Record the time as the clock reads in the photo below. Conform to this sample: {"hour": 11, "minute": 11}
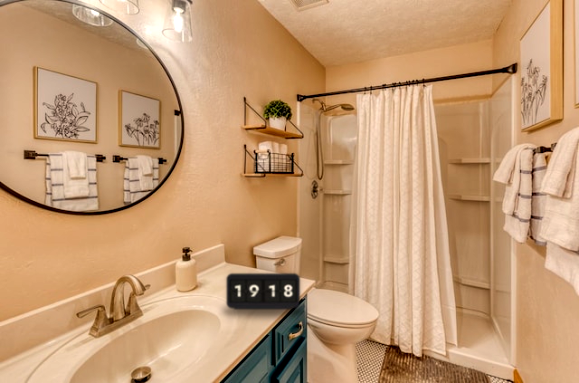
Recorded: {"hour": 19, "minute": 18}
